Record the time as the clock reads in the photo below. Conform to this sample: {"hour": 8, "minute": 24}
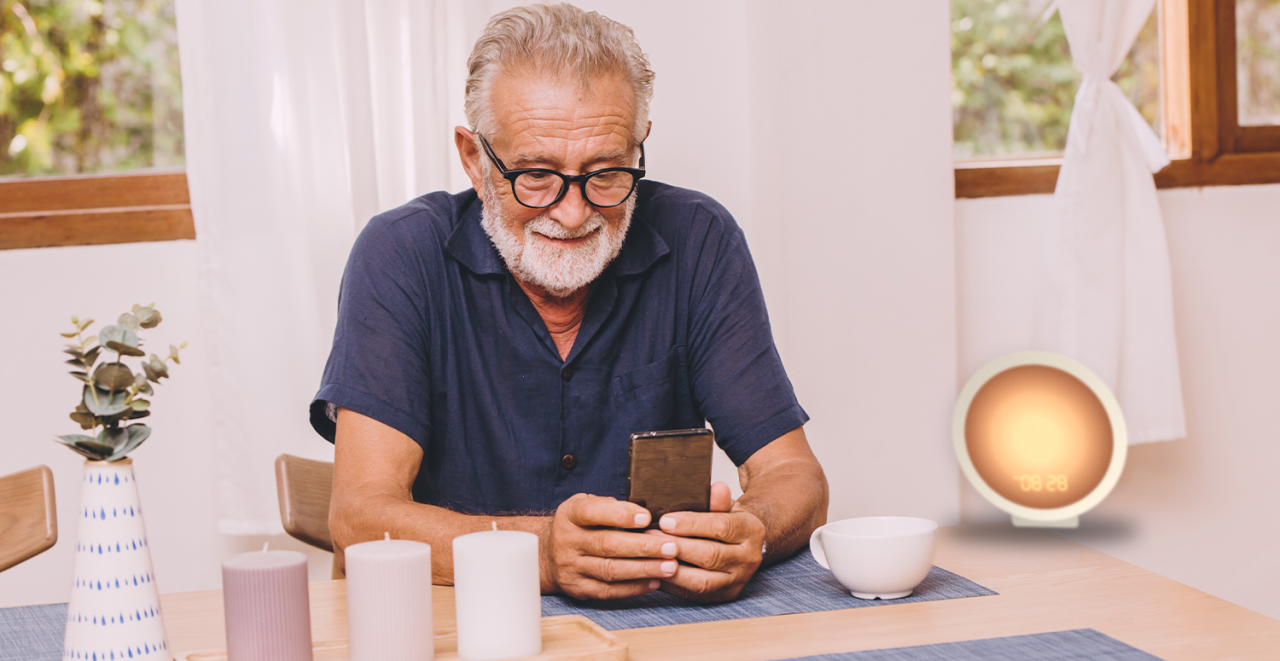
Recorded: {"hour": 8, "minute": 28}
